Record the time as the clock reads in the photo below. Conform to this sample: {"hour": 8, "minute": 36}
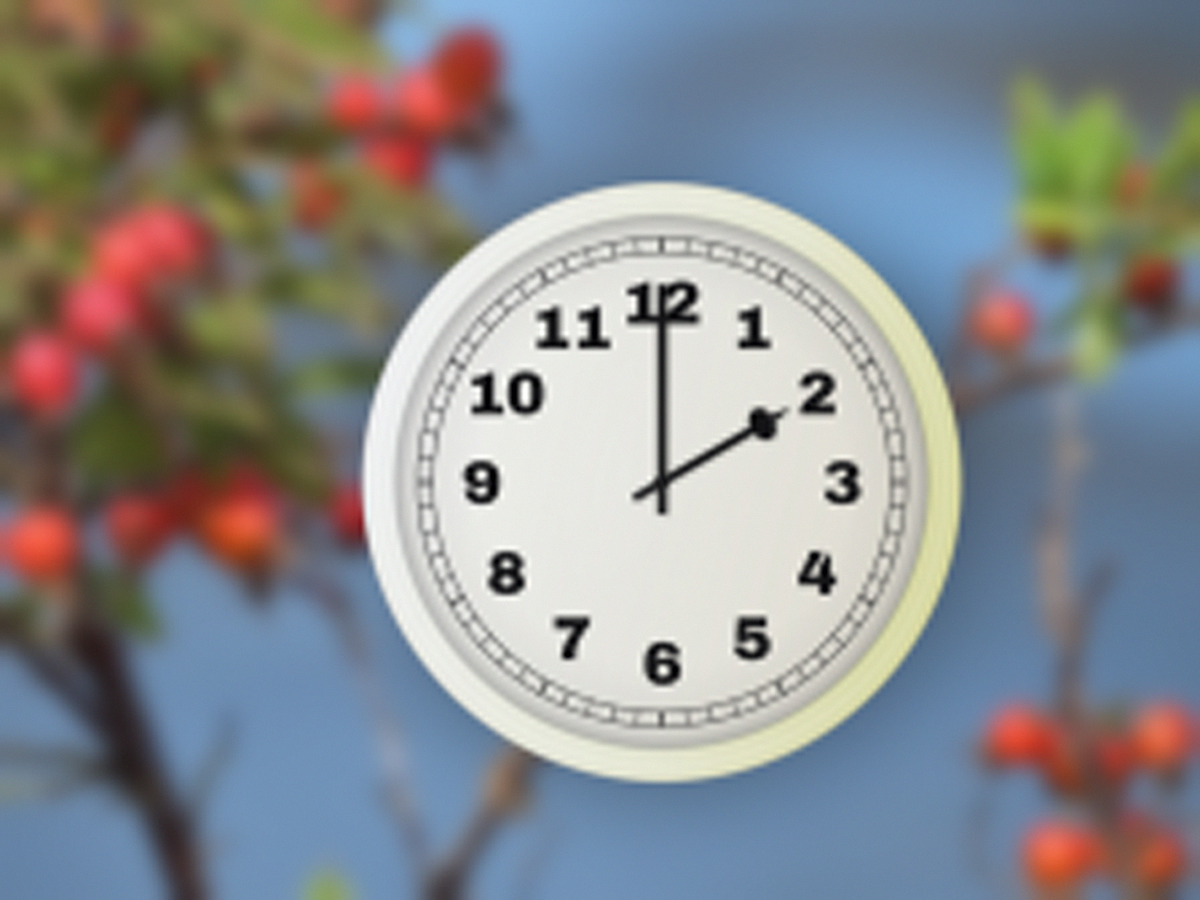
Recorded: {"hour": 2, "minute": 0}
